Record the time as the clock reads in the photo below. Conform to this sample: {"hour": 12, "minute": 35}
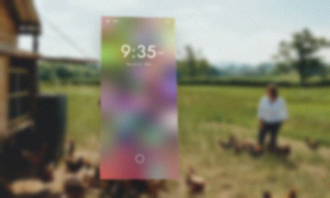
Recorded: {"hour": 9, "minute": 35}
